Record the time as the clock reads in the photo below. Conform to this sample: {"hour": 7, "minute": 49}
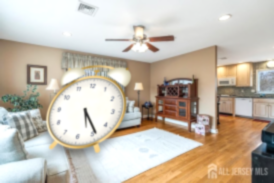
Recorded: {"hour": 5, "minute": 24}
